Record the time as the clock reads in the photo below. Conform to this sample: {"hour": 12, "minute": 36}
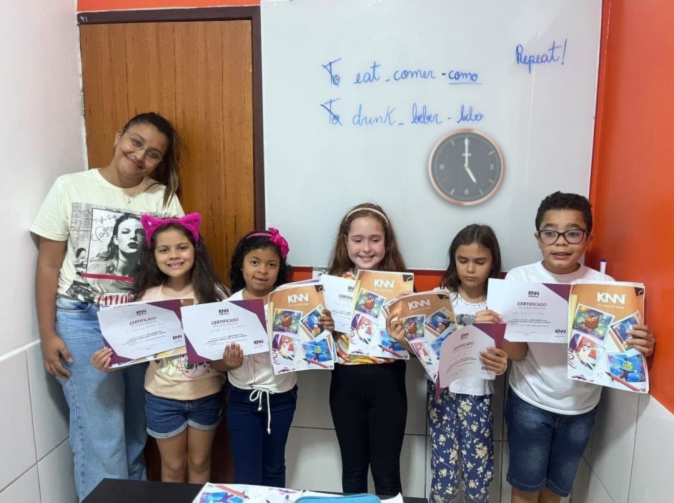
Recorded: {"hour": 5, "minute": 0}
